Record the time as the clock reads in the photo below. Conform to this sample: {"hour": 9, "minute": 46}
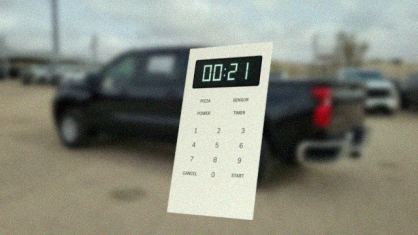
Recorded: {"hour": 0, "minute": 21}
